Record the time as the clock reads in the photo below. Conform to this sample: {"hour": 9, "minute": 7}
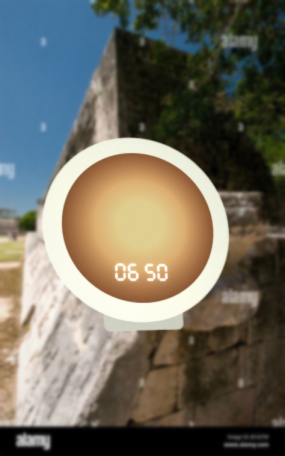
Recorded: {"hour": 6, "minute": 50}
